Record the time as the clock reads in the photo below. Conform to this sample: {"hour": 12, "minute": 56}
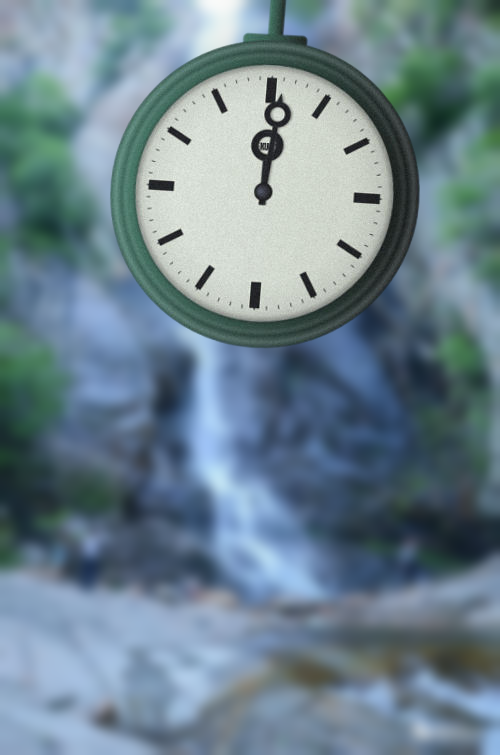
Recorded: {"hour": 12, "minute": 1}
